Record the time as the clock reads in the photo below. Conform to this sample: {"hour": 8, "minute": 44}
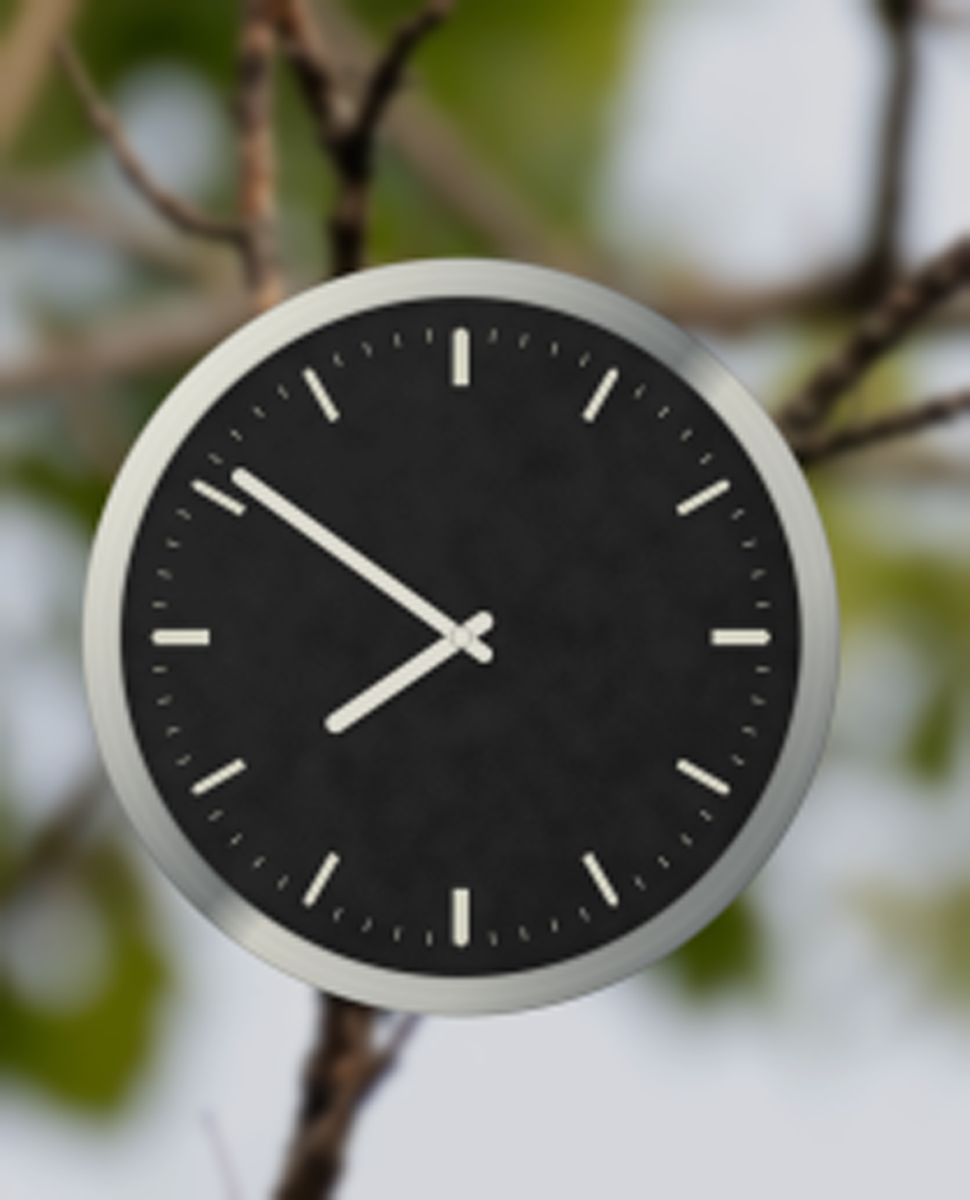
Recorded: {"hour": 7, "minute": 51}
